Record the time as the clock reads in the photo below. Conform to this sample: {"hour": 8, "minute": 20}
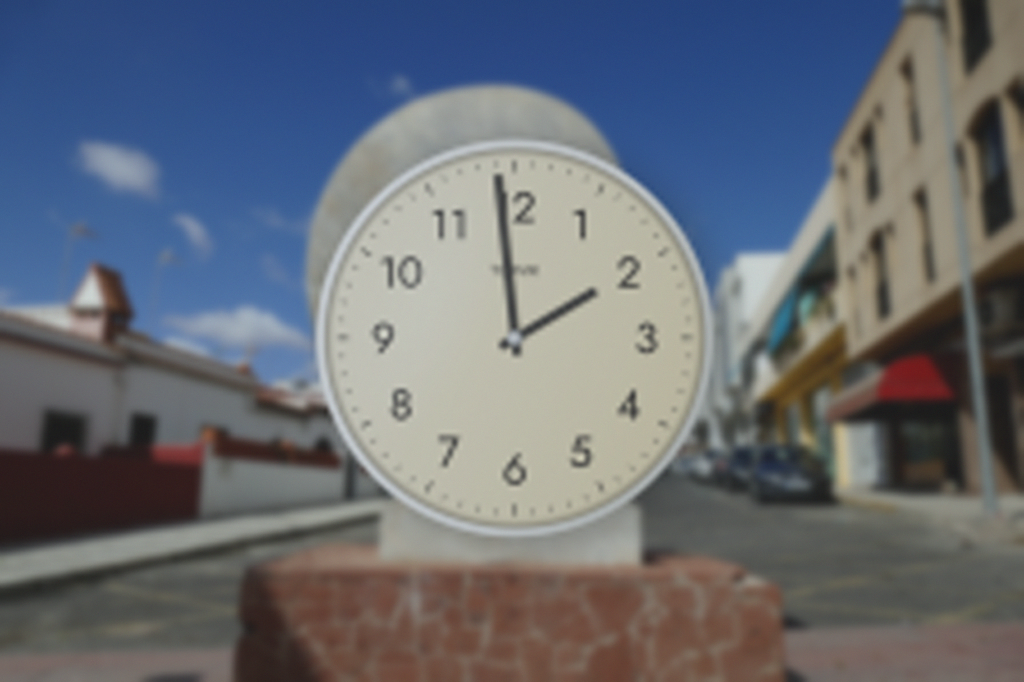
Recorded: {"hour": 1, "minute": 59}
